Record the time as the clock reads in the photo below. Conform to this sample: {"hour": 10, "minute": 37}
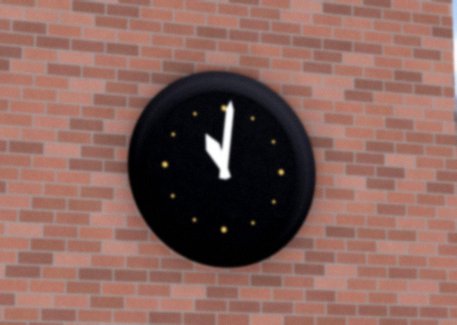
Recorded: {"hour": 11, "minute": 1}
